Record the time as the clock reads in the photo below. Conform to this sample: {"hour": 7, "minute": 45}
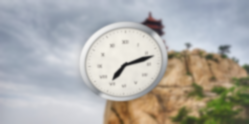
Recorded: {"hour": 7, "minute": 12}
